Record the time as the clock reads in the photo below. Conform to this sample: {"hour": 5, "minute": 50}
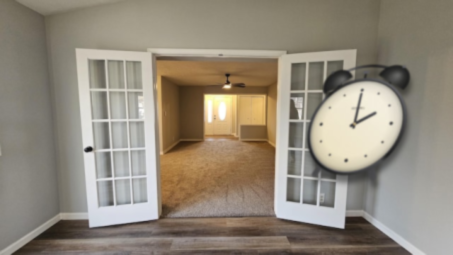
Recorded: {"hour": 2, "minute": 0}
